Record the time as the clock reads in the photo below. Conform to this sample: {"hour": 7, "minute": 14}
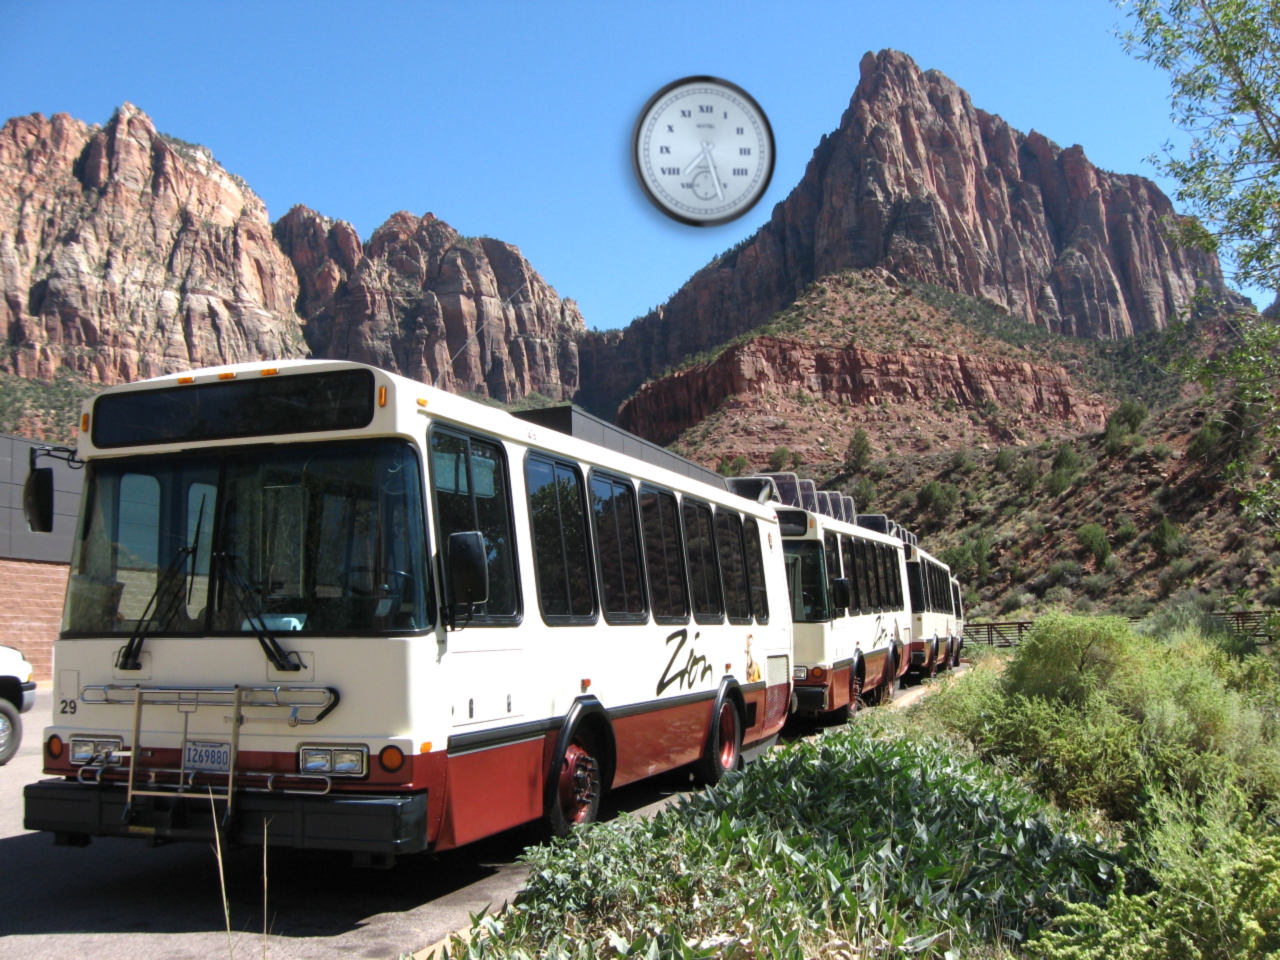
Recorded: {"hour": 7, "minute": 27}
